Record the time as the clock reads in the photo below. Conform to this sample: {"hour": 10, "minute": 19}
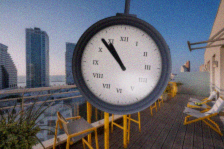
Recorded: {"hour": 10, "minute": 53}
